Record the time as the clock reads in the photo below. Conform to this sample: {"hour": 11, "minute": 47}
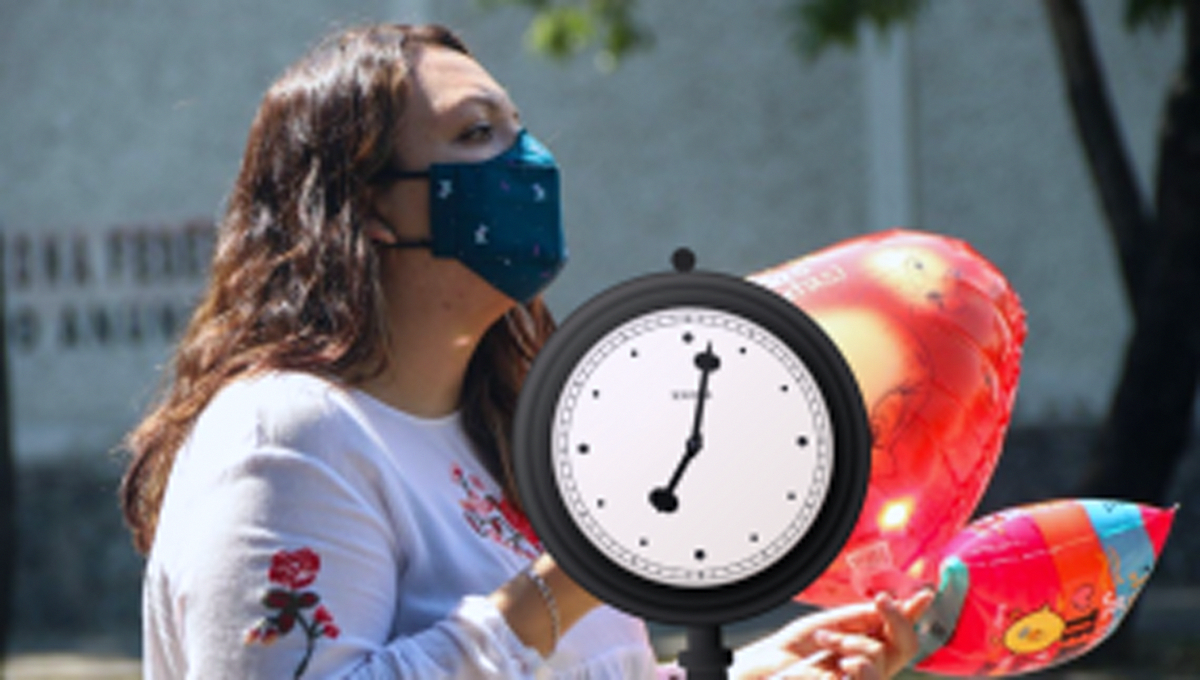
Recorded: {"hour": 7, "minute": 2}
